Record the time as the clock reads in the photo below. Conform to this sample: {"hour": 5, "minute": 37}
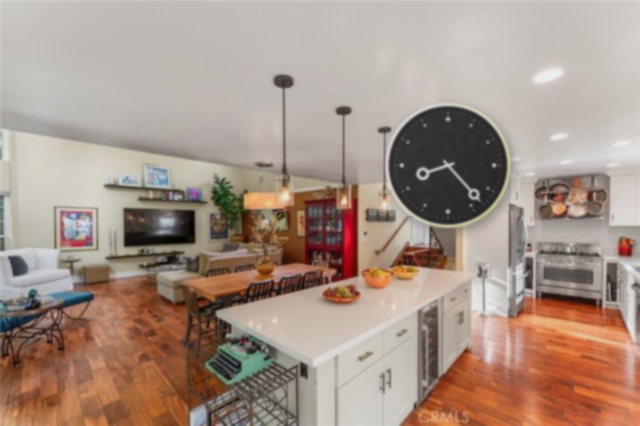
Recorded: {"hour": 8, "minute": 23}
